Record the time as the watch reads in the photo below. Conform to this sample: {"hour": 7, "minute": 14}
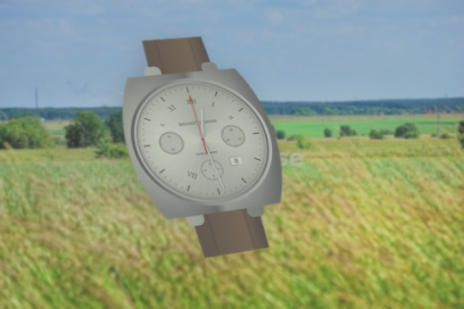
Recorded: {"hour": 12, "minute": 29}
